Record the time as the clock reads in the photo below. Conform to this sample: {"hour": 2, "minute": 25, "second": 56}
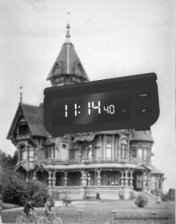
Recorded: {"hour": 11, "minute": 14, "second": 40}
